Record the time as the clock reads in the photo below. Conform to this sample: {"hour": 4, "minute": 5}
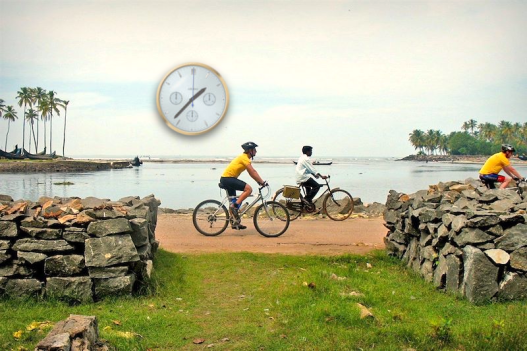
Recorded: {"hour": 1, "minute": 37}
